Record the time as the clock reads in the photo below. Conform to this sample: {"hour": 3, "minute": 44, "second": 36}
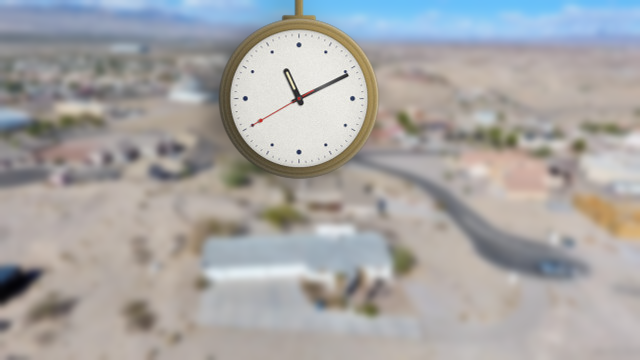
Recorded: {"hour": 11, "minute": 10, "second": 40}
